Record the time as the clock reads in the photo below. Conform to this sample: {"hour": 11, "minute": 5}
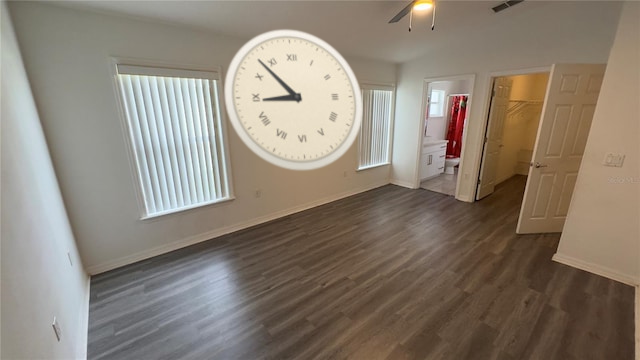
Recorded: {"hour": 8, "minute": 53}
